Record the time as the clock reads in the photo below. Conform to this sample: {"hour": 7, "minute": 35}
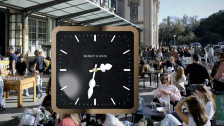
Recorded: {"hour": 2, "minute": 32}
